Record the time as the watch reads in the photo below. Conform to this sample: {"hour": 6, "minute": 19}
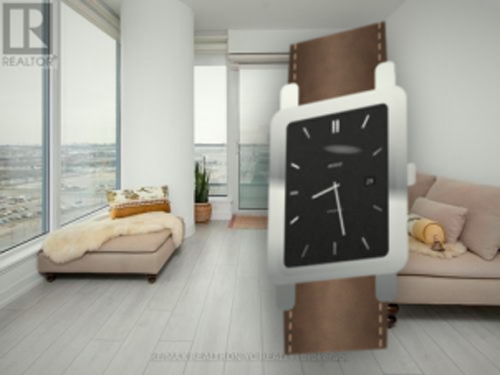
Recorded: {"hour": 8, "minute": 28}
